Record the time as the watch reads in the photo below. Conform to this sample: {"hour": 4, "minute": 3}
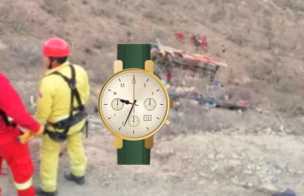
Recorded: {"hour": 9, "minute": 34}
